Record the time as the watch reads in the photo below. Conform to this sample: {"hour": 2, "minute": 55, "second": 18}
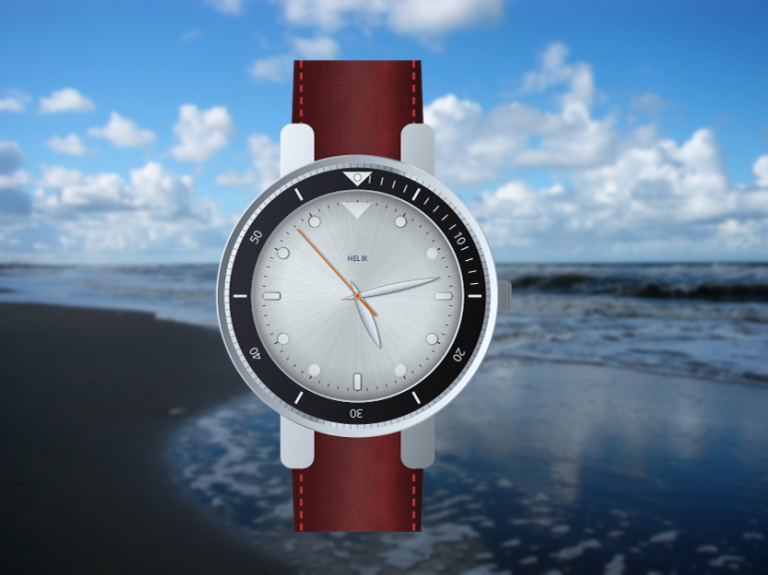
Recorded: {"hour": 5, "minute": 12, "second": 53}
